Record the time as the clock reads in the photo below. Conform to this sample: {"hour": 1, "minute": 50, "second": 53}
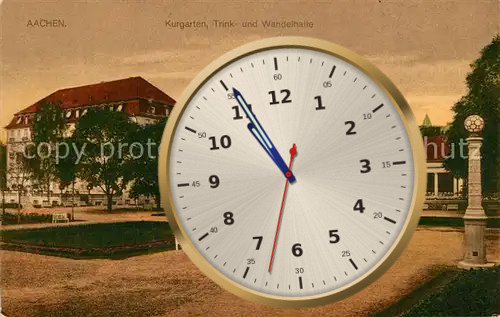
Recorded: {"hour": 10, "minute": 55, "second": 33}
